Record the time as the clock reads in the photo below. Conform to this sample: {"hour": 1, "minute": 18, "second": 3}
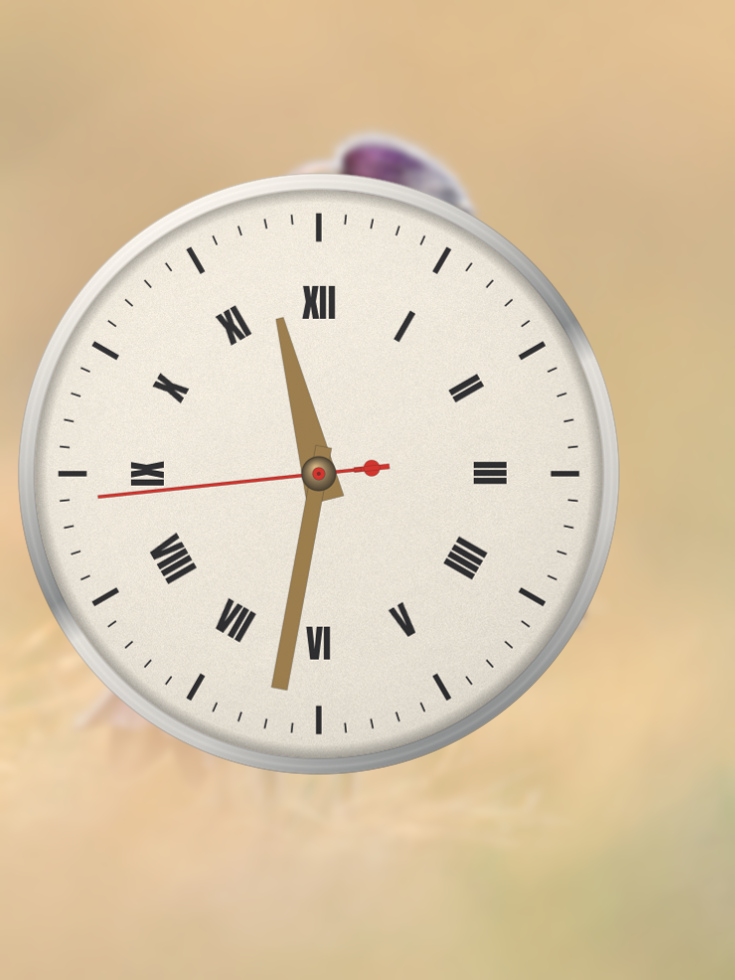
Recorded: {"hour": 11, "minute": 31, "second": 44}
